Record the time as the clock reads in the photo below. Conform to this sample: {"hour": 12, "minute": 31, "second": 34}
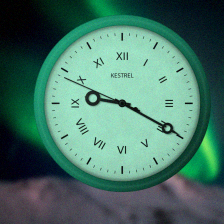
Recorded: {"hour": 9, "minute": 19, "second": 49}
